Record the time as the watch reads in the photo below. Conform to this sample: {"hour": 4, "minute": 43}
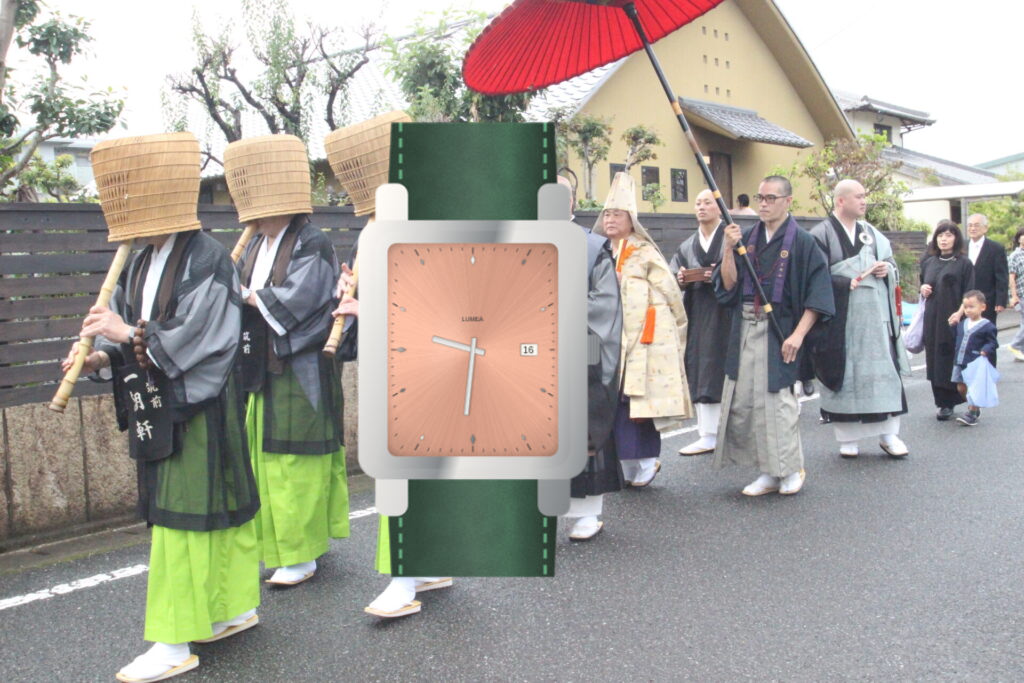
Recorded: {"hour": 9, "minute": 31}
